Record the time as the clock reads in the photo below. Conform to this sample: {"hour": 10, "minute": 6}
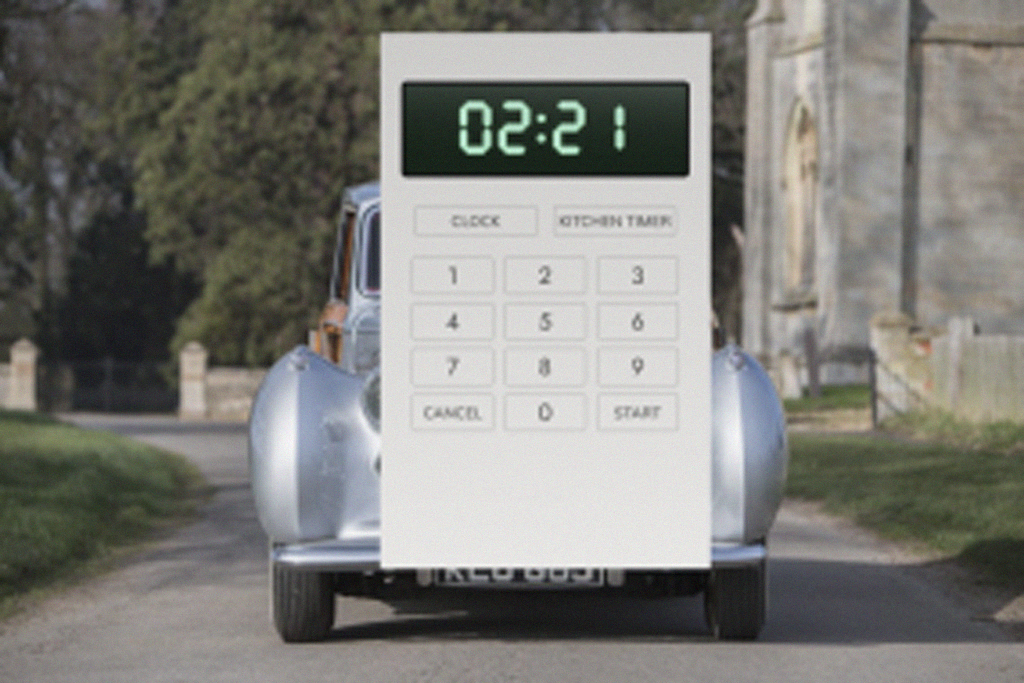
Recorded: {"hour": 2, "minute": 21}
